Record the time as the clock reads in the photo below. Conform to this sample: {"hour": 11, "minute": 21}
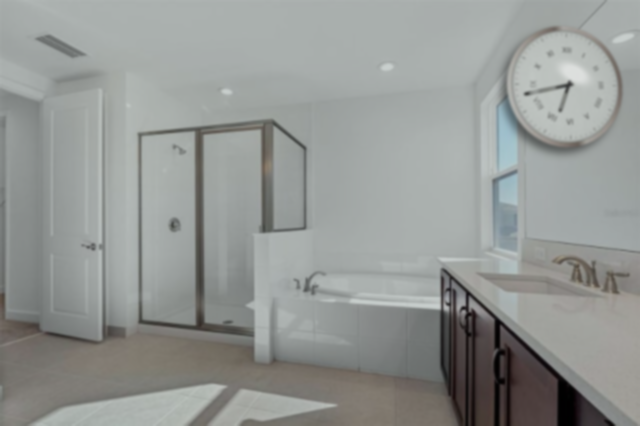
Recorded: {"hour": 6, "minute": 43}
